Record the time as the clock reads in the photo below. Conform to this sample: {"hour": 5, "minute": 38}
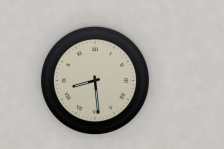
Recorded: {"hour": 8, "minute": 29}
